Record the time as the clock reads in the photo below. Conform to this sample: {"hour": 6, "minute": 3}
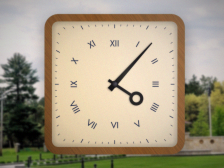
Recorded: {"hour": 4, "minute": 7}
